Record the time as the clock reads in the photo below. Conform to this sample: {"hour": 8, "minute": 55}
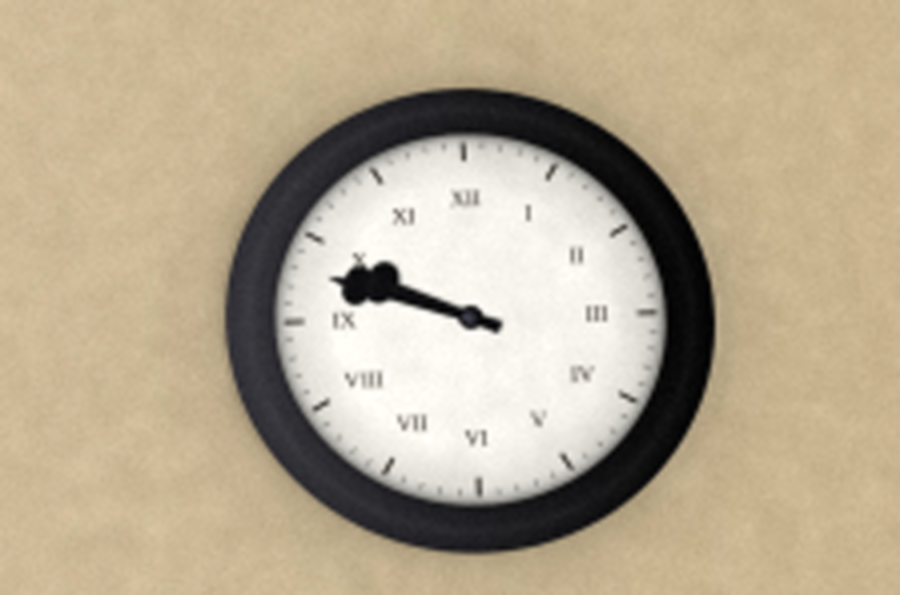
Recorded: {"hour": 9, "minute": 48}
